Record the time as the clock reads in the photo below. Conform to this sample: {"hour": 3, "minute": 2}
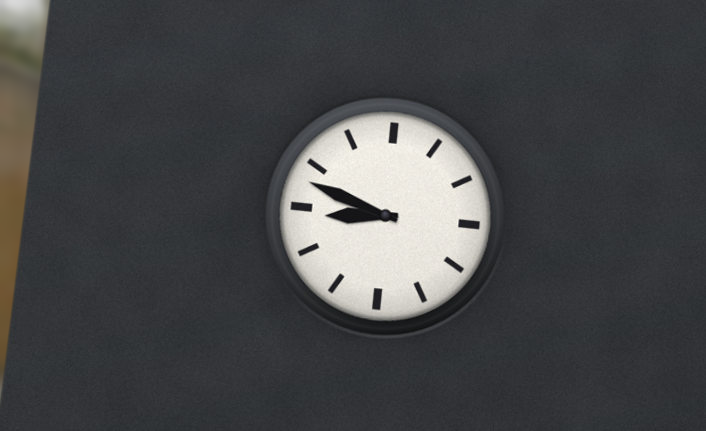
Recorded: {"hour": 8, "minute": 48}
